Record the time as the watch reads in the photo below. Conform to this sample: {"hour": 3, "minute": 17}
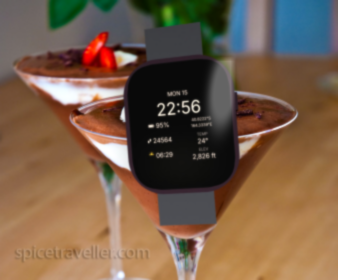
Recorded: {"hour": 22, "minute": 56}
